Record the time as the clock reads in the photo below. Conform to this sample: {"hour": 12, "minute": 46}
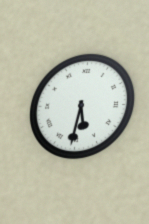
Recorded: {"hour": 5, "minute": 31}
